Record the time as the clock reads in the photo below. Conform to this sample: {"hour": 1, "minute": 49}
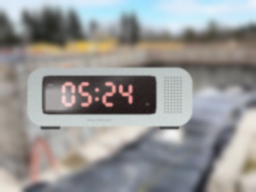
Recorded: {"hour": 5, "minute": 24}
